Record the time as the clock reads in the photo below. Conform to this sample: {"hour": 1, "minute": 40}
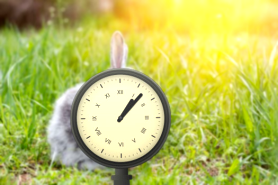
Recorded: {"hour": 1, "minute": 7}
